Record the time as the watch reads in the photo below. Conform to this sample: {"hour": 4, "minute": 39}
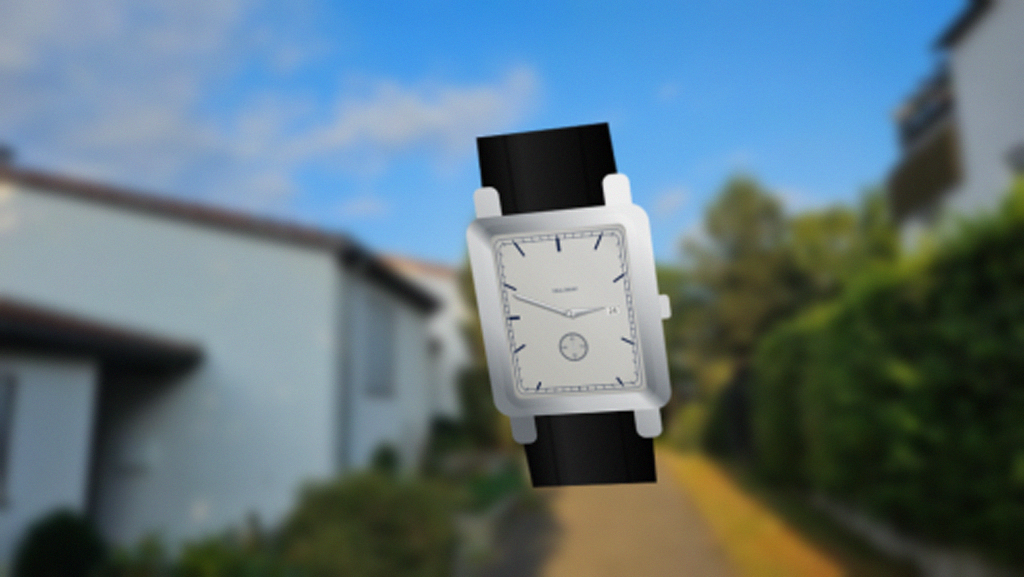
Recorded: {"hour": 2, "minute": 49}
